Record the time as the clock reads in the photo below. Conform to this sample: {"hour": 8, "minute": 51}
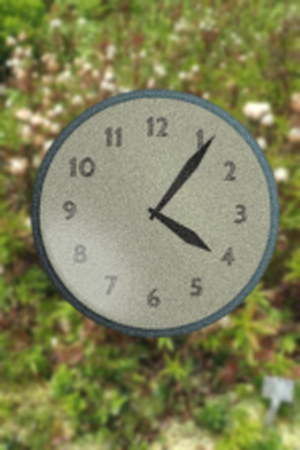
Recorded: {"hour": 4, "minute": 6}
